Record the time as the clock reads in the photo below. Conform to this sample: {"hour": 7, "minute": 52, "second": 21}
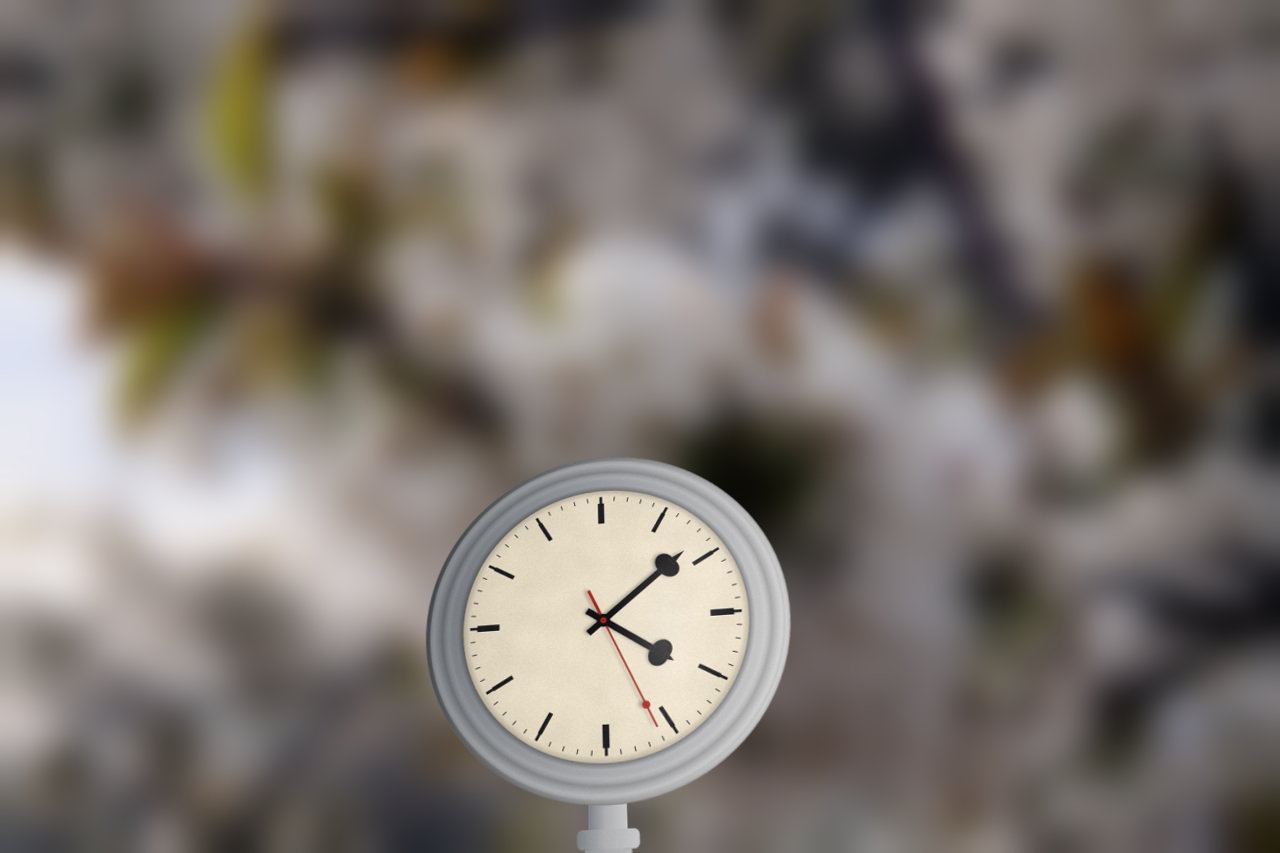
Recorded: {"hour": 4, "minute": 8, "second": 26}
